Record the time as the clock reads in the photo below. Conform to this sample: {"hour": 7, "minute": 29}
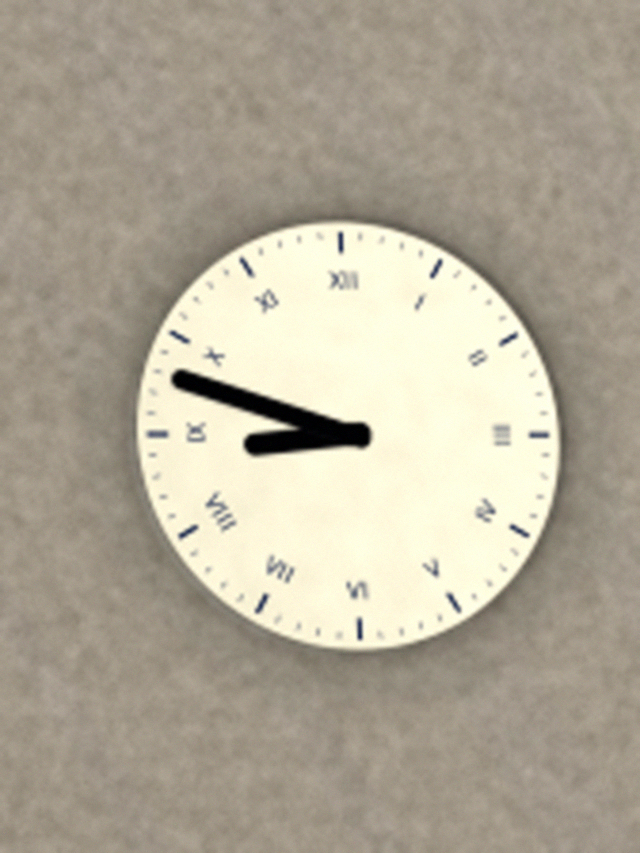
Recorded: {"hour": 8, "minute": 48}
